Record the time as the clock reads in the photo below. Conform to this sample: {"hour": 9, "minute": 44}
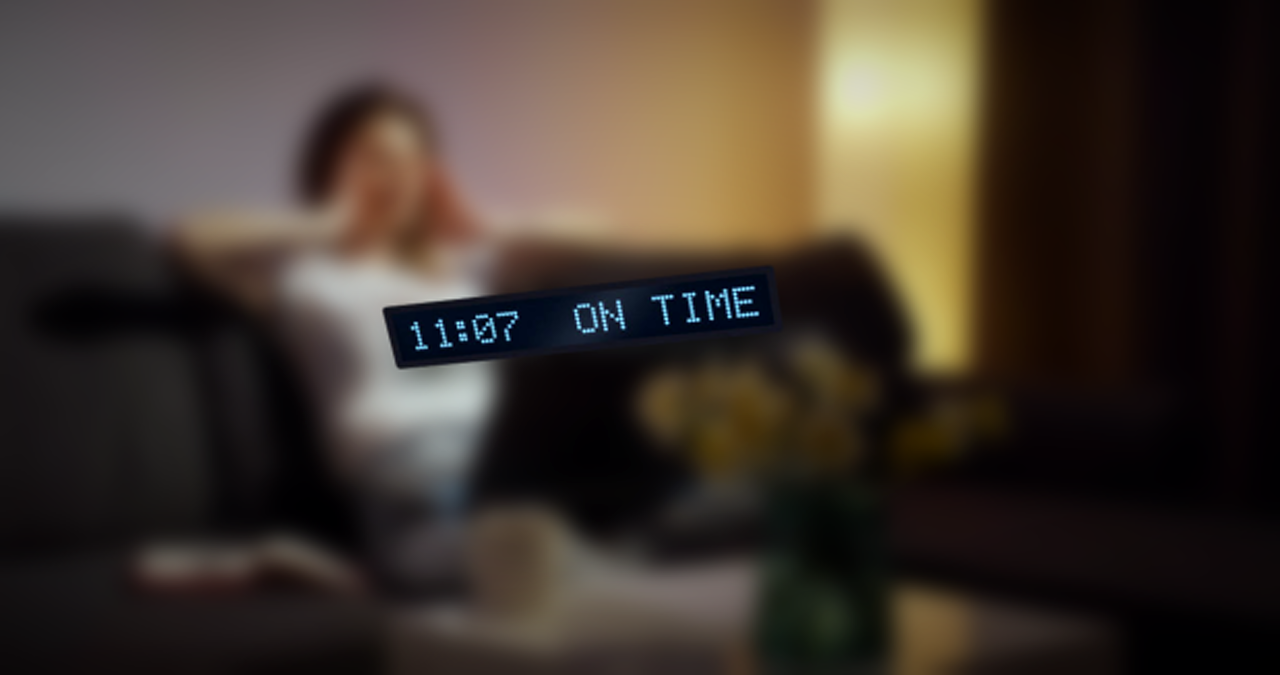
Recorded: {"hour": 11, "minute": 7}
